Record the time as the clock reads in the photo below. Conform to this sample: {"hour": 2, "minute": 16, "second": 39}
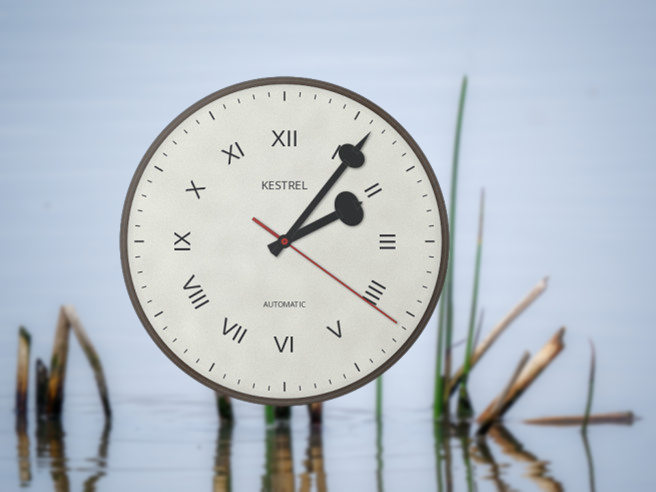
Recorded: {"hour": 2, "minute": 6, "second": 21}
